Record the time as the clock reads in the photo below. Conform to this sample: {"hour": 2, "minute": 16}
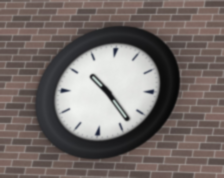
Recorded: {"hour": 10, "minute": 23}
